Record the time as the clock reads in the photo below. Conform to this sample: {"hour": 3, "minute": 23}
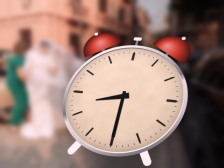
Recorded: {"hour": 8, "minute": 30}
